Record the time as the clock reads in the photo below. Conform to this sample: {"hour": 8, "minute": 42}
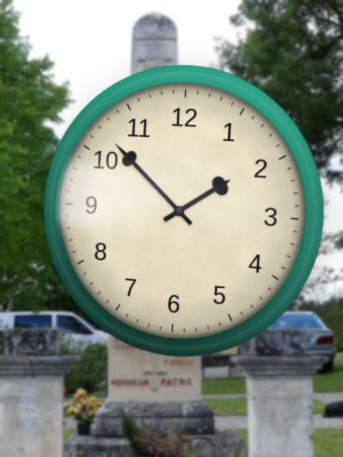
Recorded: {"hour": 1, "minute": 52}
